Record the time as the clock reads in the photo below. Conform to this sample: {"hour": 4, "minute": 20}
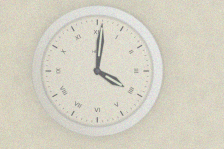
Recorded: {"hour": 4, "minute": 1}
